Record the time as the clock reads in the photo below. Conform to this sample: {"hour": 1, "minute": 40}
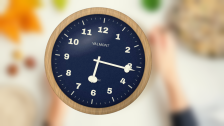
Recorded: {"hour": 6, "minute": 16}
